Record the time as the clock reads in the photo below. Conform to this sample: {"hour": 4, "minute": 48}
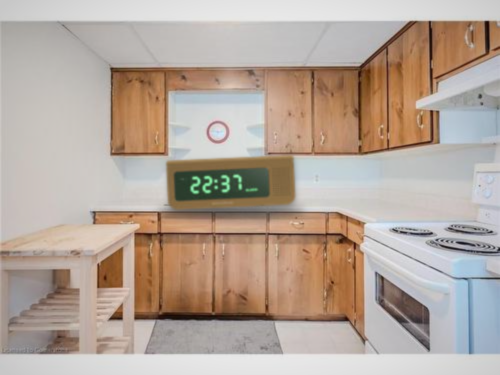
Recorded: {"hour": 22, "minute": 37}
